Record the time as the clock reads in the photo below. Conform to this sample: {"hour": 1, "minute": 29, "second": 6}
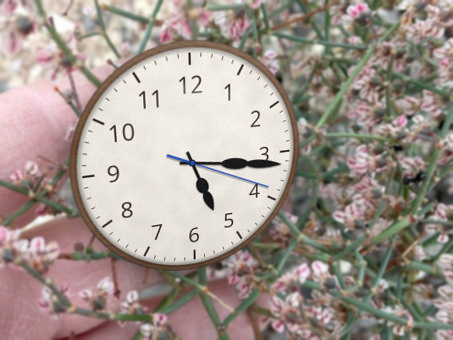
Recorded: {"hour": 5, "minute": 16, "second": 19}
